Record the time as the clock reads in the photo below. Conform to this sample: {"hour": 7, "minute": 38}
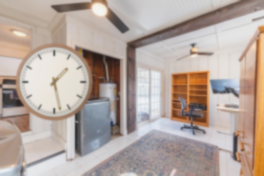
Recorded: {"hour": 1, "minute": 28}
